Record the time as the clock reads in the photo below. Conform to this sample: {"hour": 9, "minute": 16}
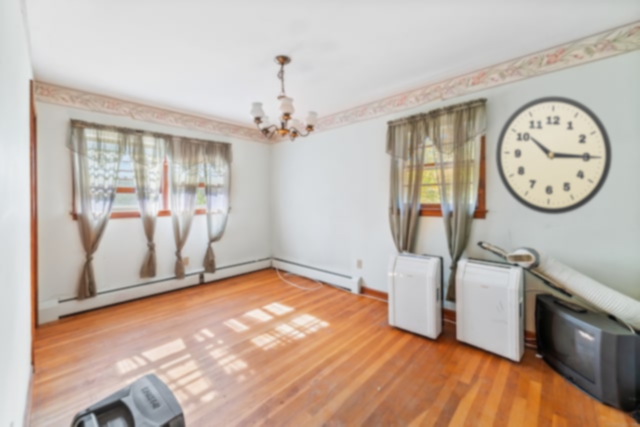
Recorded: {"hour": 10, "minute": 15}
